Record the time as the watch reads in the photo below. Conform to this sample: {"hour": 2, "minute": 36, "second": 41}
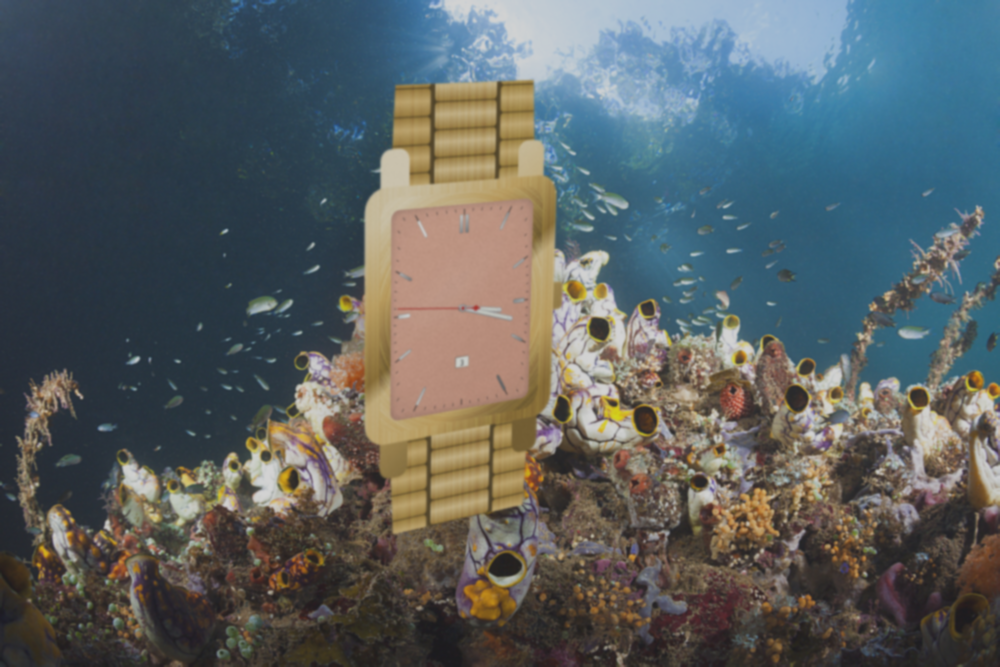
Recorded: {"hour": 3, "minute": 17, "second": 46}
